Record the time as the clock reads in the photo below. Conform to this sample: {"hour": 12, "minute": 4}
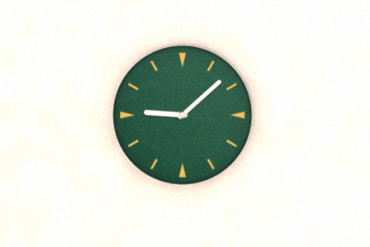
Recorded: {"hour": 9, "minute": 8}
